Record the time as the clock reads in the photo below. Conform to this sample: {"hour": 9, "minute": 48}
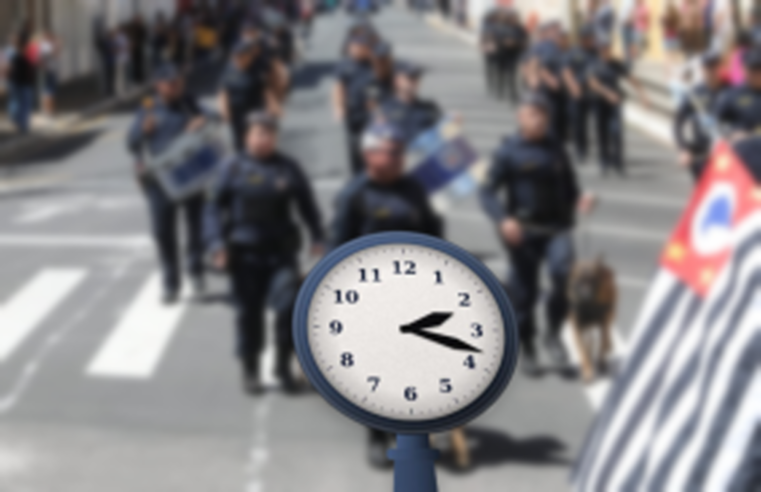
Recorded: {"hour": 2, "minute": 18}
